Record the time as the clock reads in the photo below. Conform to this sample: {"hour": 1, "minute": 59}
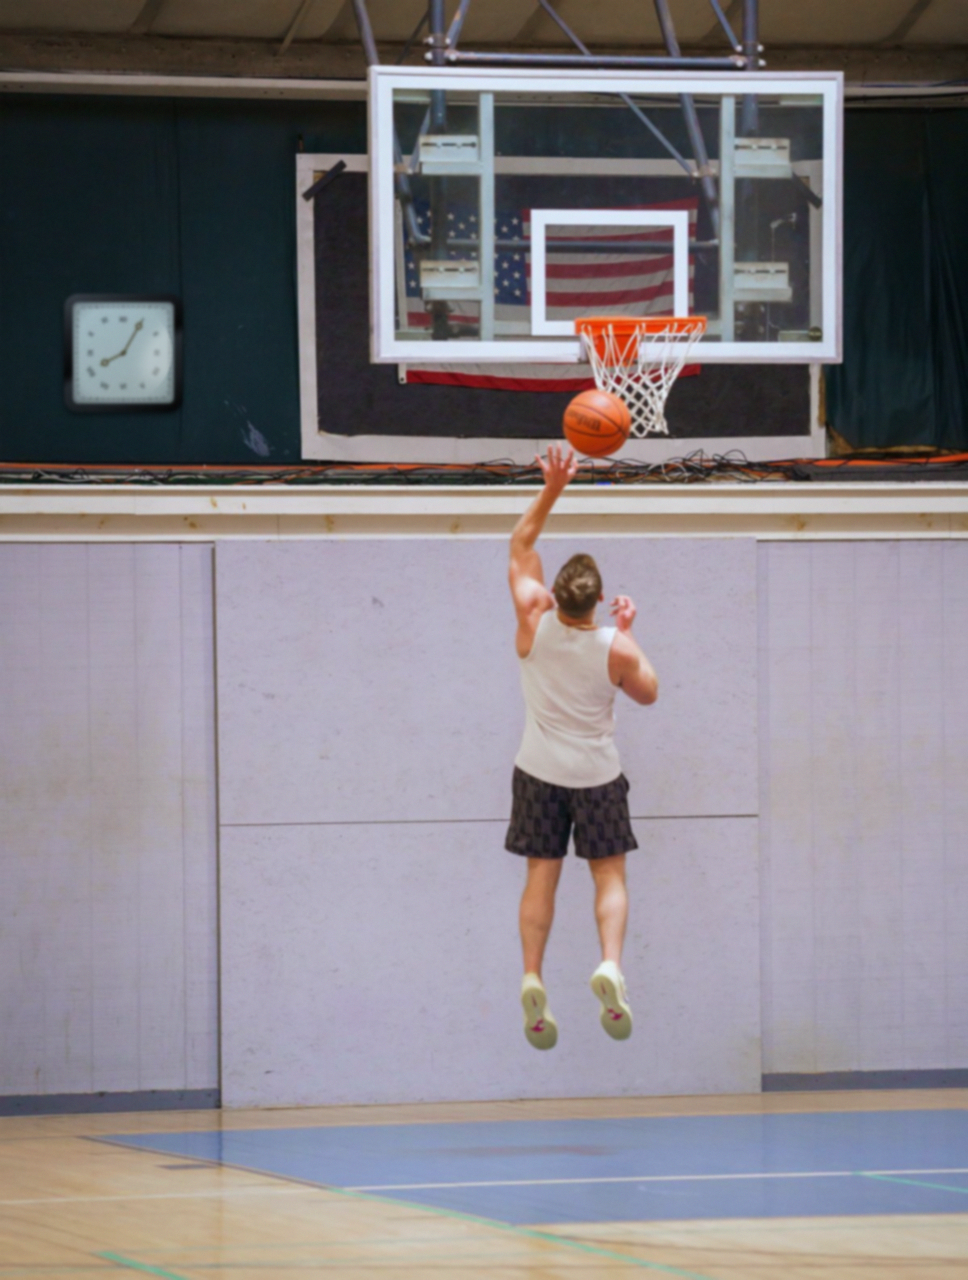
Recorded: {"hour": 8, "minute": 5}
